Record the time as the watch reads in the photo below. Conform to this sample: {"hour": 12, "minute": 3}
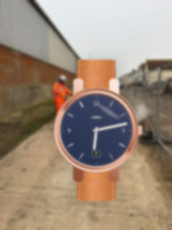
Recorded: {"hour": 6, "minute": 13}
